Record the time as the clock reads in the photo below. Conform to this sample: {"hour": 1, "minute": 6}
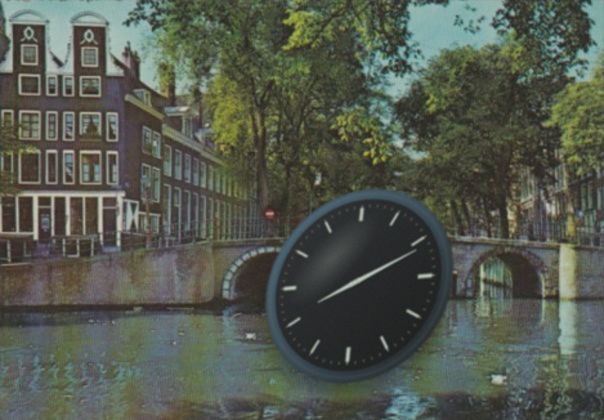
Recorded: {"hour": 8, "minute": 11}
